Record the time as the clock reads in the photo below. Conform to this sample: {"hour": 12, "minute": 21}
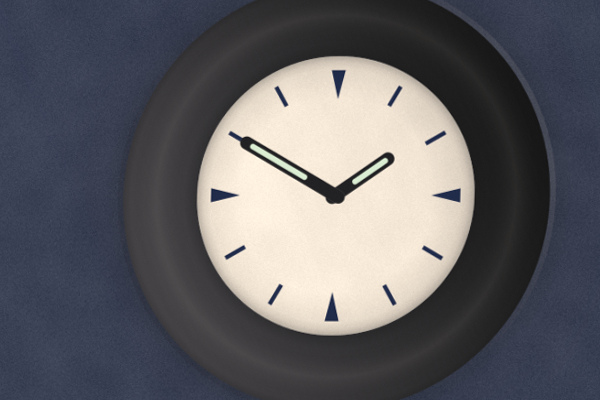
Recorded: {"hour": 1, "minute": 50}
